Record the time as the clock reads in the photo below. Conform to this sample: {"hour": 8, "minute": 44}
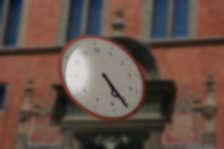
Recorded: {"hour": 5, "minute": 26}
